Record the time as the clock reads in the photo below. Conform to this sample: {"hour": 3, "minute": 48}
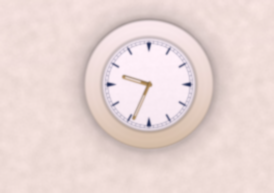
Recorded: {"hour": 9, "minute": 34}
